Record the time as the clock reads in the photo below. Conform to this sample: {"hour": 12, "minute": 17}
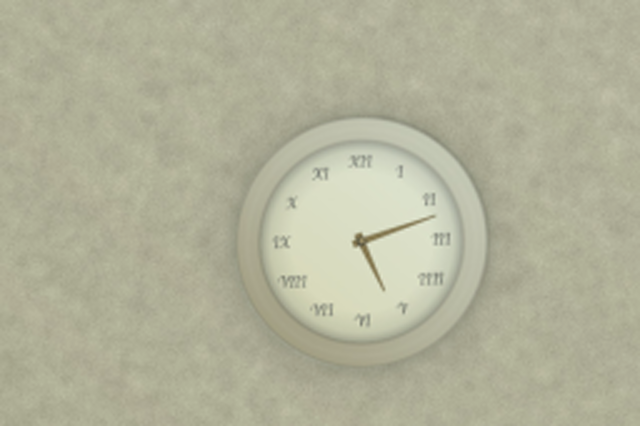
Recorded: {"hour": 5, "minute": 12}
